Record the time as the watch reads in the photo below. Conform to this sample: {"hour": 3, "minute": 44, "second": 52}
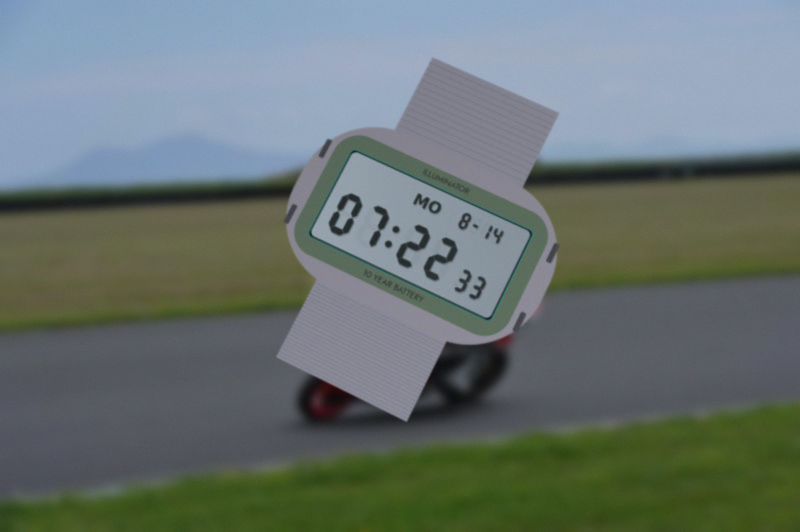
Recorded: {"hour": 7, "minute": 22, "second": 33}
